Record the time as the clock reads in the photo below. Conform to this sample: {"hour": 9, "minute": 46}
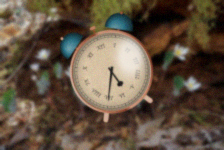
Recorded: {"hour": 5, "minute": 35}
